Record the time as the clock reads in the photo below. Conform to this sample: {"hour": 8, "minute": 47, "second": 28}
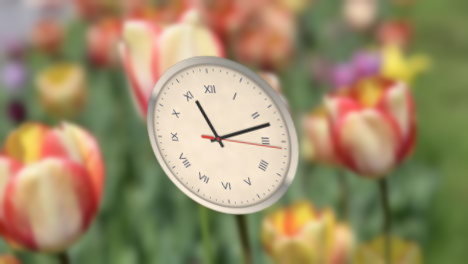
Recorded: {"hour": 11, "minute": 12, "second": 16}
